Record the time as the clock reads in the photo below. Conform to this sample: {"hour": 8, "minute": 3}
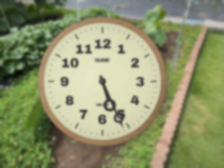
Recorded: {"hour": 5, "minute": 26}
